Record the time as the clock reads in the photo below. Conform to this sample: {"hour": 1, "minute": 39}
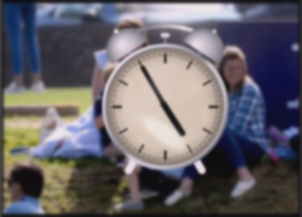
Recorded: {"hour": 4, "minute": 55}
